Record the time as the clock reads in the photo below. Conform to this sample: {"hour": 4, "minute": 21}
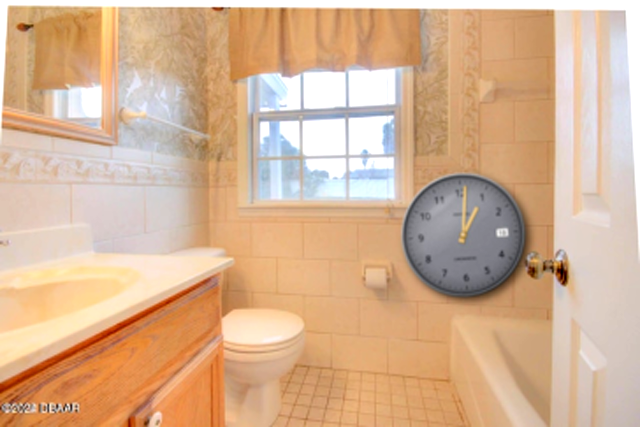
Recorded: {"hour": 1, "minute": 1}
